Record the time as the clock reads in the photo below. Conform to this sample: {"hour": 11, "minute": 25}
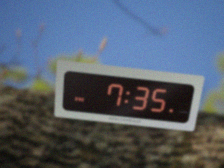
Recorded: {"hour": 7, "minute": 35}
